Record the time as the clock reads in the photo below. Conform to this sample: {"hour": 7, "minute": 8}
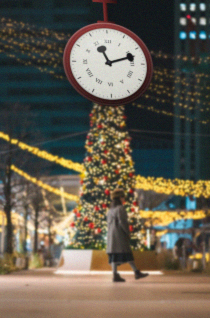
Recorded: {"hour": 11, "minute": 12}
